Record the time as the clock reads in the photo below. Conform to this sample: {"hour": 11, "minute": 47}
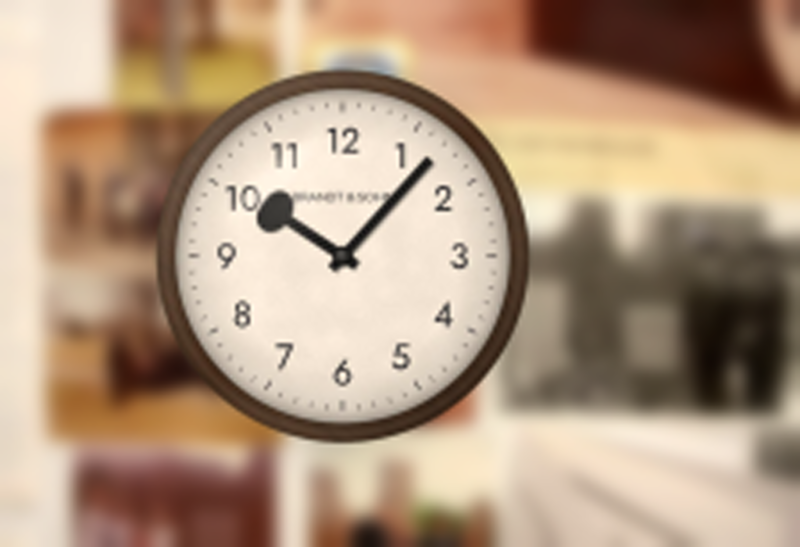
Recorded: {"hour": 10, "minute": 7}
